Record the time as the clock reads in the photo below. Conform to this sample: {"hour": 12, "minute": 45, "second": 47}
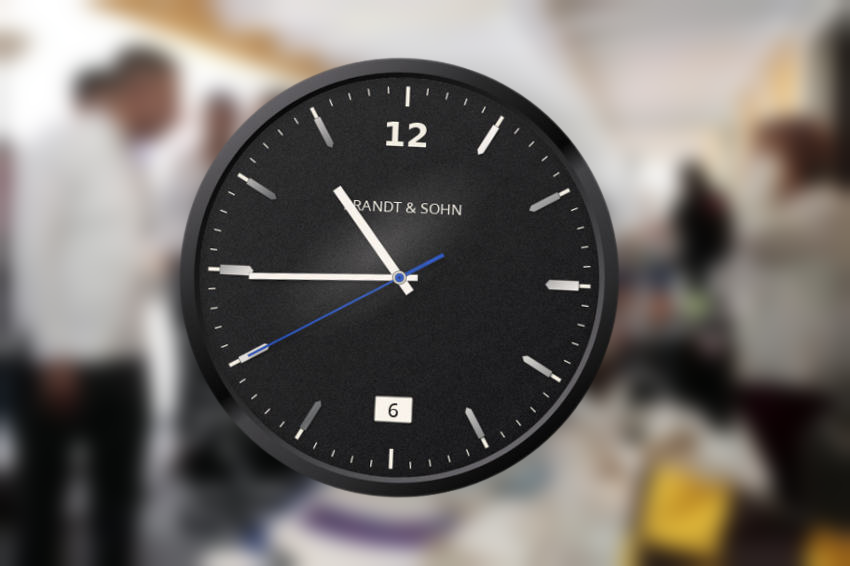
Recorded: {"hour": 10, "minute": 44, "second": 40}
